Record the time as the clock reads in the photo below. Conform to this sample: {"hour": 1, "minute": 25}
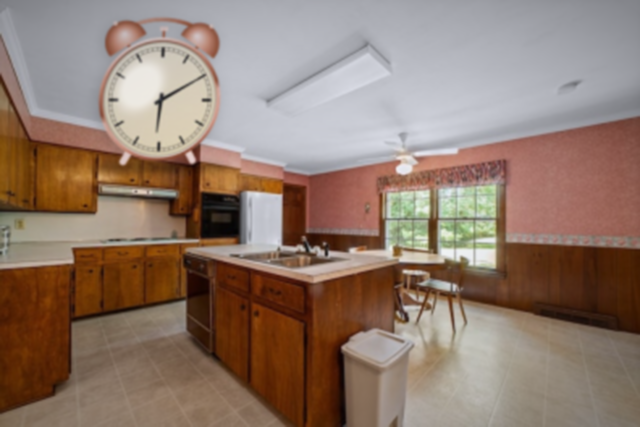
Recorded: {"hour": 6, "minute": 10}
